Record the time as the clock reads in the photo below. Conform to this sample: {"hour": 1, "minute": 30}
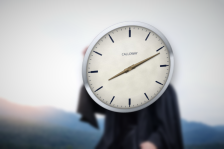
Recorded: {"hour": 8, "minute": 11}
